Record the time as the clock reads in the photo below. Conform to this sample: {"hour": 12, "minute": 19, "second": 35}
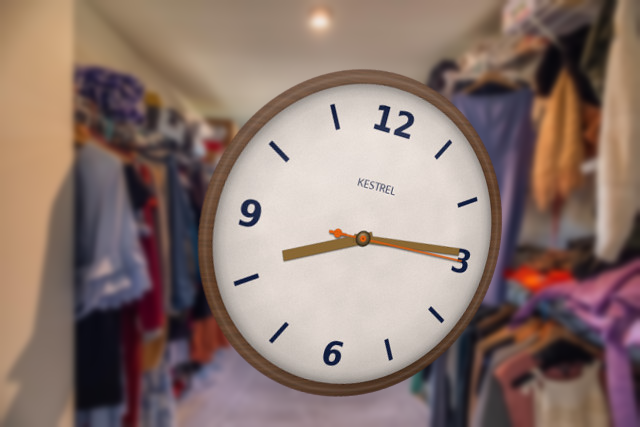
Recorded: {"hour": 8, "minute": 14, "second": 15}
